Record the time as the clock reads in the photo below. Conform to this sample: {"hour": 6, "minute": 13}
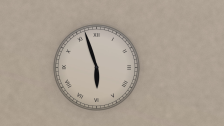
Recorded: {"hour": 5, "minute": 57}
